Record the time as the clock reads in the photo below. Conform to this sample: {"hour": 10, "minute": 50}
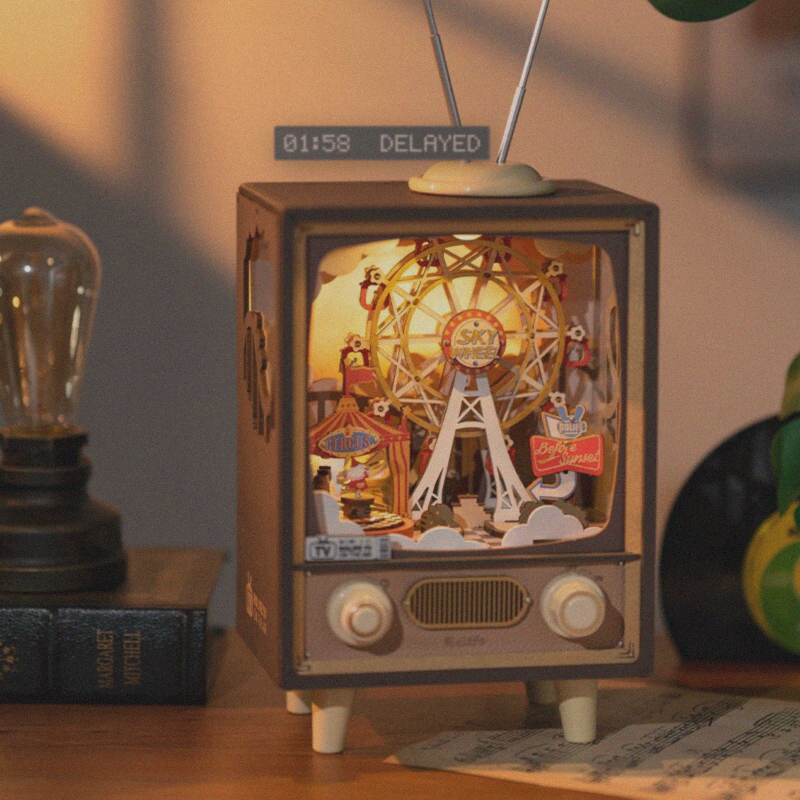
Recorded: {"hour": 1, "minute": 58}
